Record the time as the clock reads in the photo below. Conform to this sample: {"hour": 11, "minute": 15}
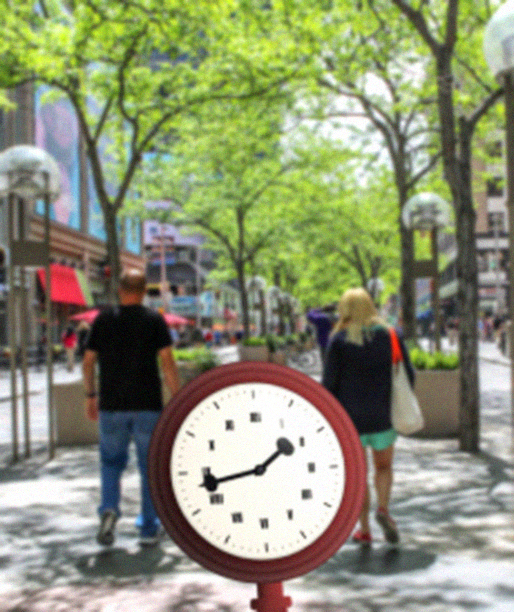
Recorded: {"hour": 1, "minute": 43}
